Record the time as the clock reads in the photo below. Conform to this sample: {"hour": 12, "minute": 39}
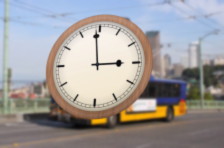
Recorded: {"hour": 2, "minute": 59}
